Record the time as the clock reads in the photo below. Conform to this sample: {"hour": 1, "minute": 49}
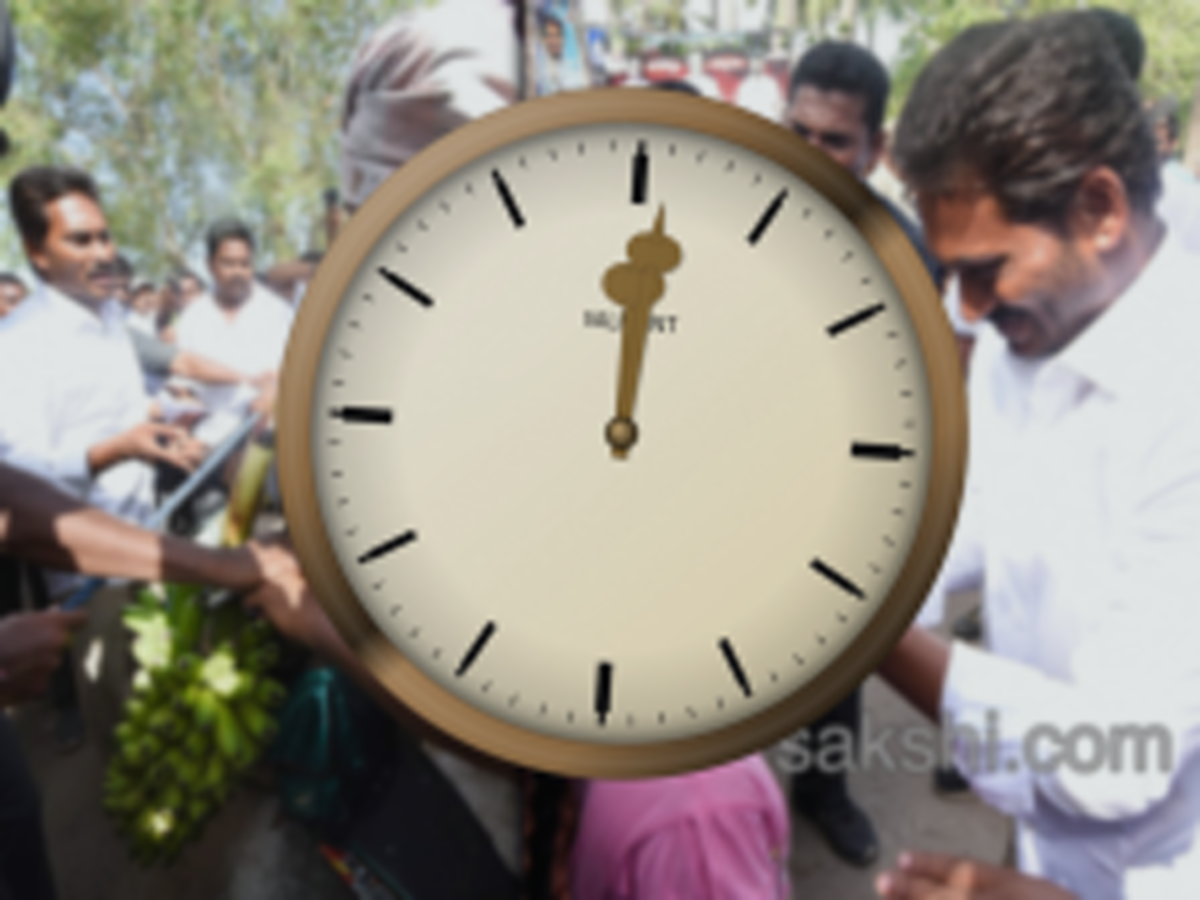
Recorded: {"hour": 12, "minute": 1}
